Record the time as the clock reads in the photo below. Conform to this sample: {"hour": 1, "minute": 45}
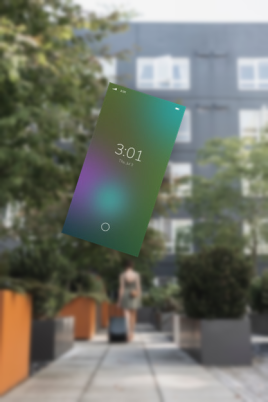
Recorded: {"hour": 3, "minute": 1}
